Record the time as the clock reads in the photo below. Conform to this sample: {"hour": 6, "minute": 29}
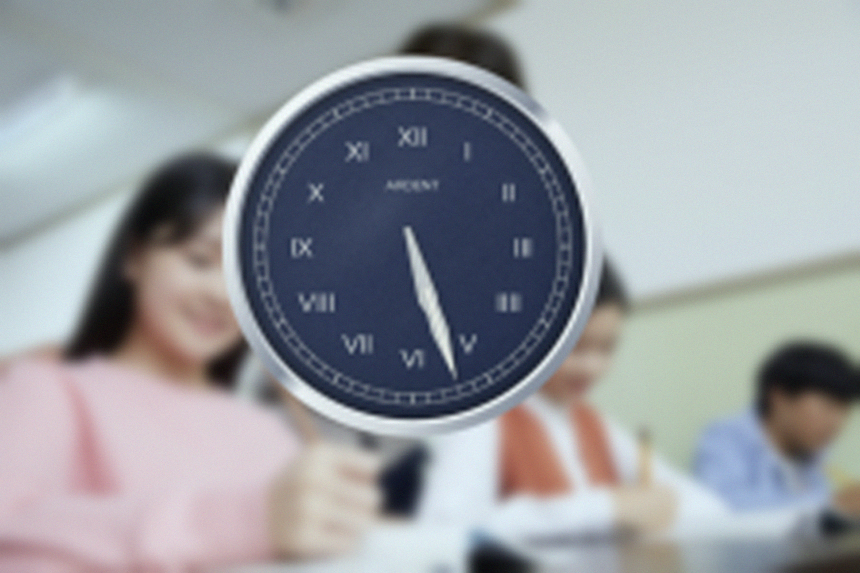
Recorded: {"hour": 5, "minute": 27}
